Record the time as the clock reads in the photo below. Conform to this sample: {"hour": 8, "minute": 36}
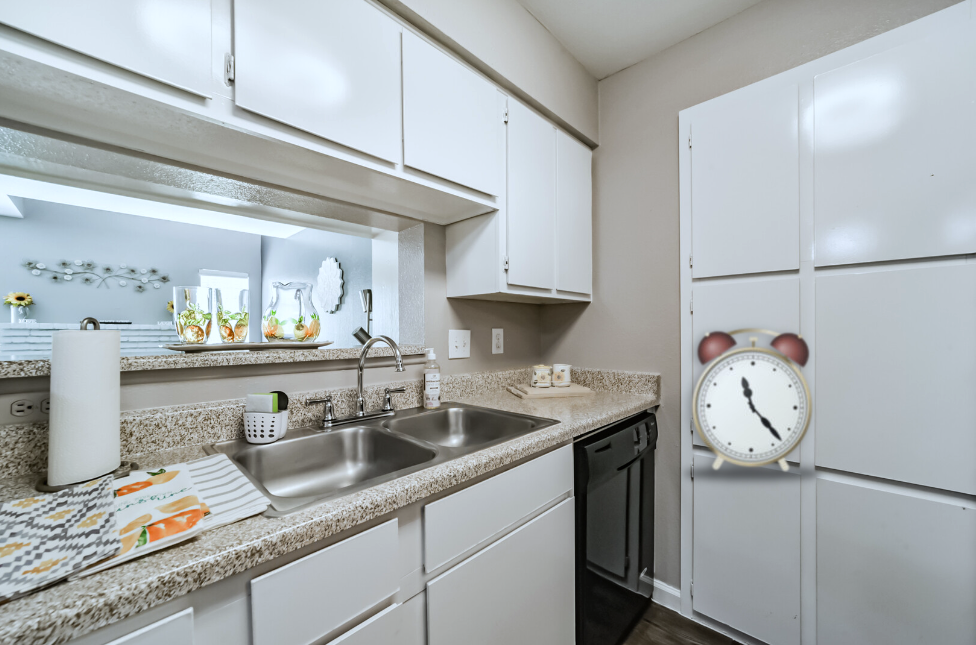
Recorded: {"hour": 11, "minute": 23}
